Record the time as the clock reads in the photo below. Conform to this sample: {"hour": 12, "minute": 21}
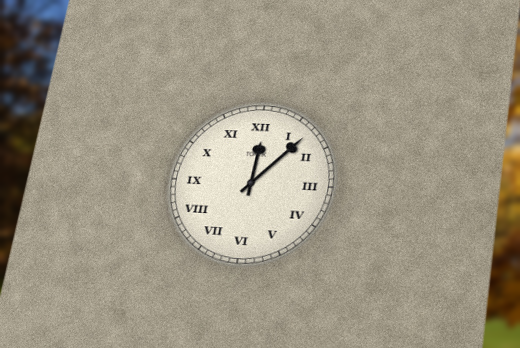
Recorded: {"hour": 12, "minute": 7}
